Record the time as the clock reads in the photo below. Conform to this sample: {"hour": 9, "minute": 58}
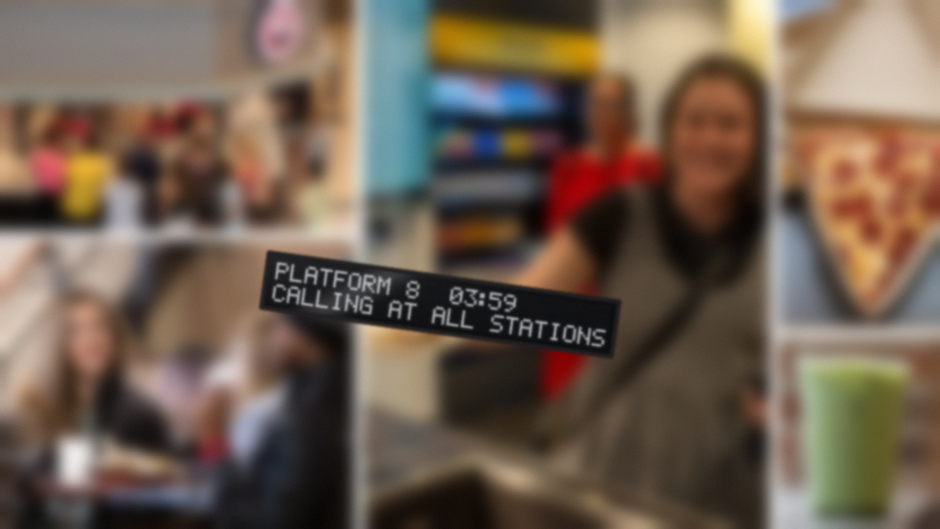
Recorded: {"hour": 3, "minute": 59}
